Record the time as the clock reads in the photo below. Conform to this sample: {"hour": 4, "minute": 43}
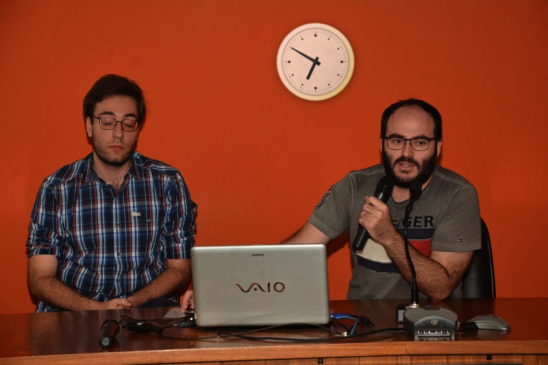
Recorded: {"hour": 6, "minute": 50}
